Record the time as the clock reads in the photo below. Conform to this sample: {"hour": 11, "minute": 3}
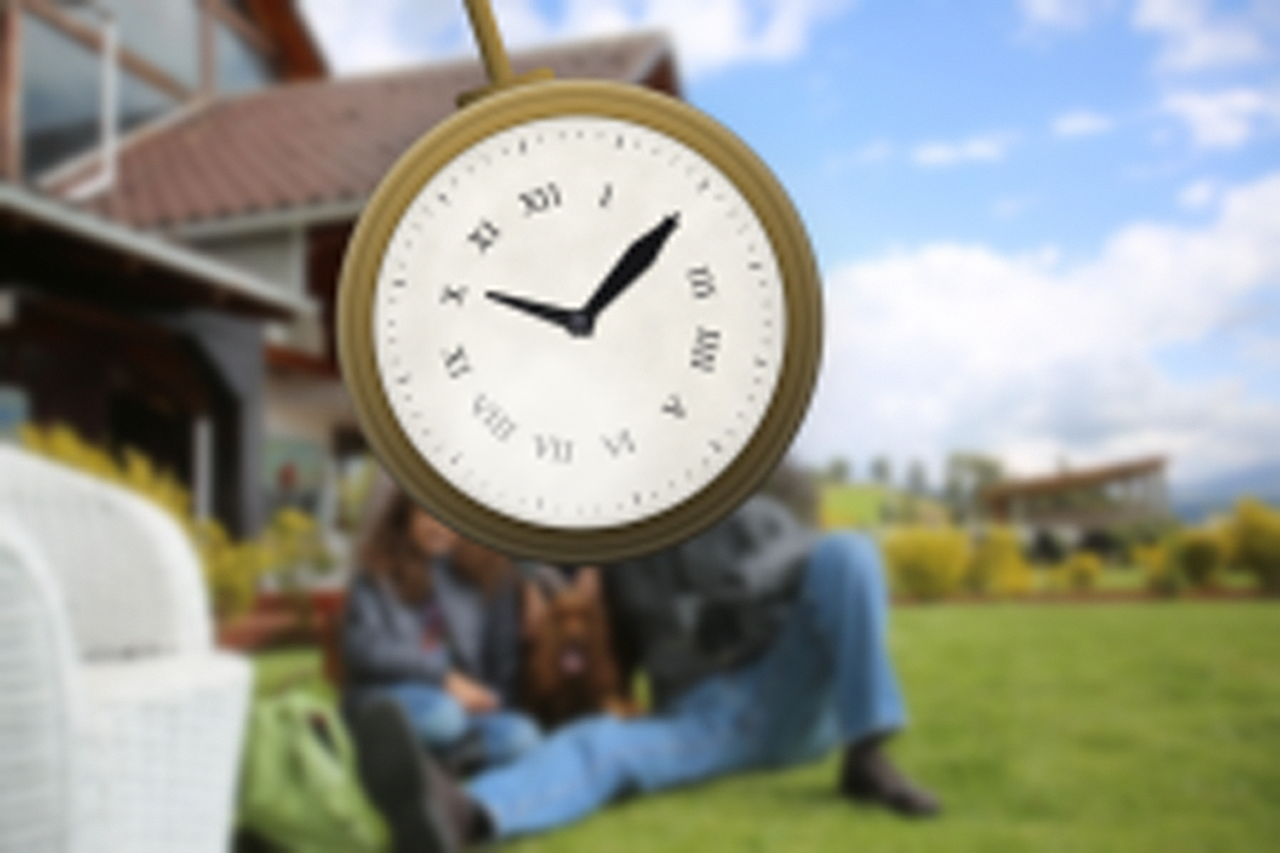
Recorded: {"hour": 10, "minute": 10}
